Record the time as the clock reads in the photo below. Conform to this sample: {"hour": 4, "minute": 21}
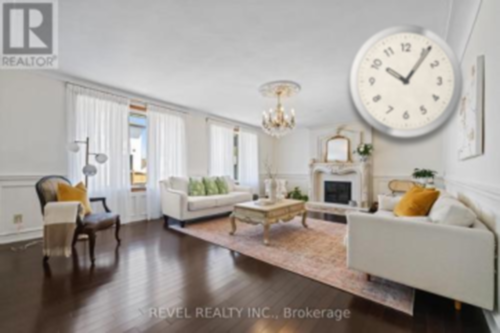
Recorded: {"hour": 10, "minute": 6}
